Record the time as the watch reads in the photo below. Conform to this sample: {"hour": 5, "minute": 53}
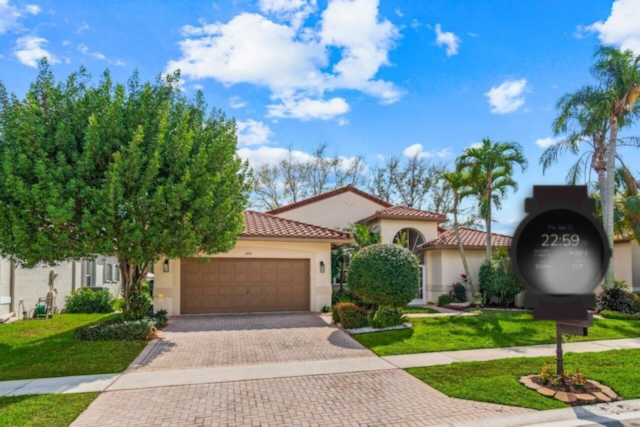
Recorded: {"hour": 22, "minute": 59}
